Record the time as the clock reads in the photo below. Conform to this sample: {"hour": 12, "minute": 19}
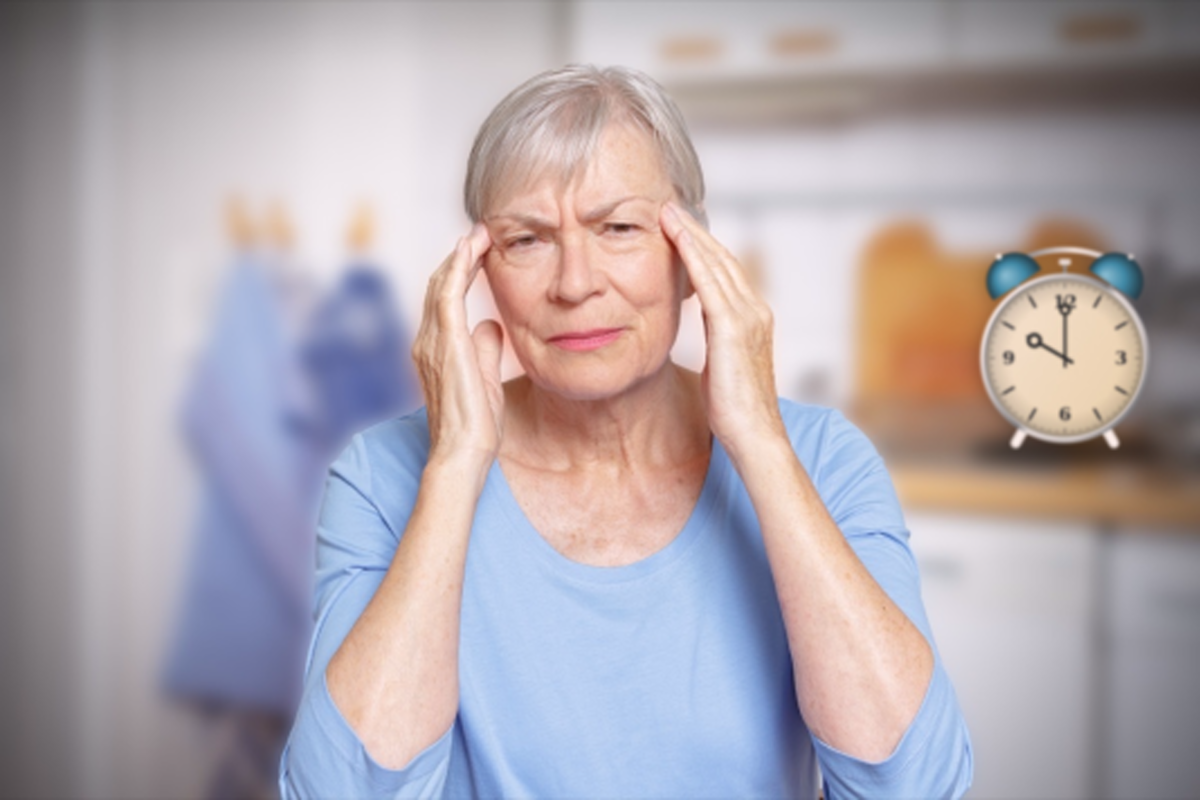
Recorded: {"hour": 10, "minute": 0}
